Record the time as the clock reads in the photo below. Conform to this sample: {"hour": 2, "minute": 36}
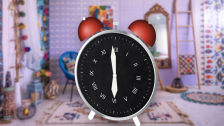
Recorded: {"hour": 5, "minute": 59}
